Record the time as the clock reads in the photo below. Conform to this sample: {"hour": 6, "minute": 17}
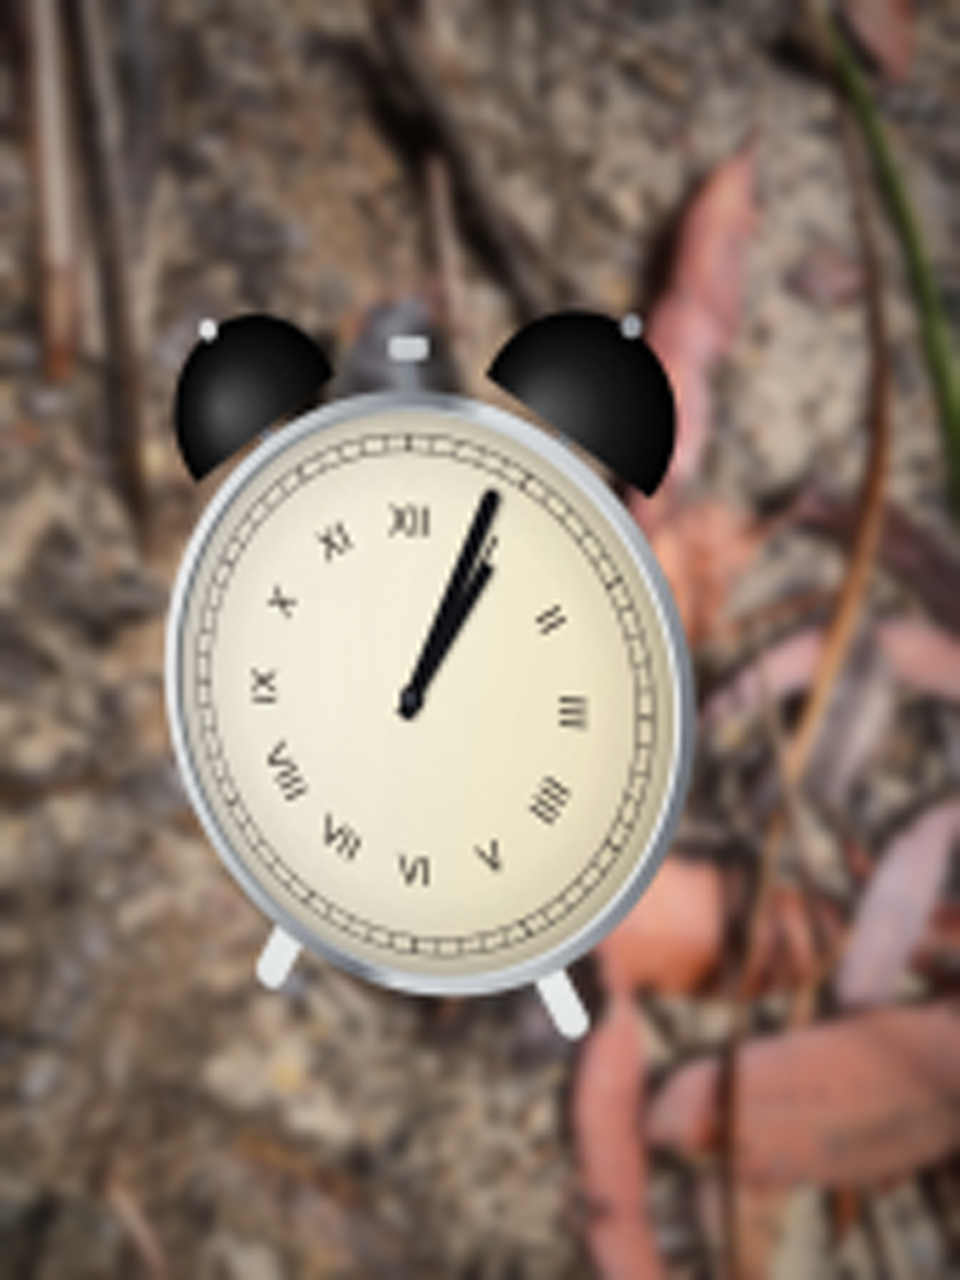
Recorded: {"hour": 1, "minute": 4}
